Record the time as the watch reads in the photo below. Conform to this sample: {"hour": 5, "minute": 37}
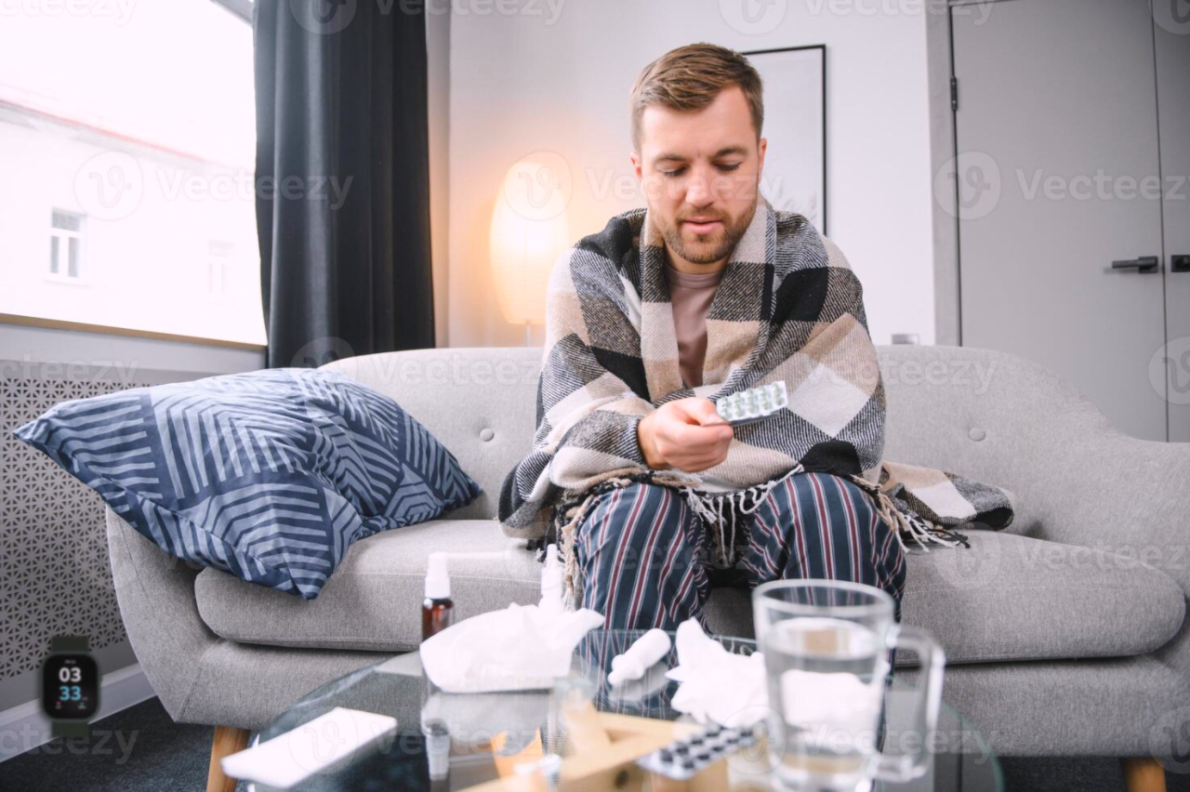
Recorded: {"hour": 3, "minute": 33}
